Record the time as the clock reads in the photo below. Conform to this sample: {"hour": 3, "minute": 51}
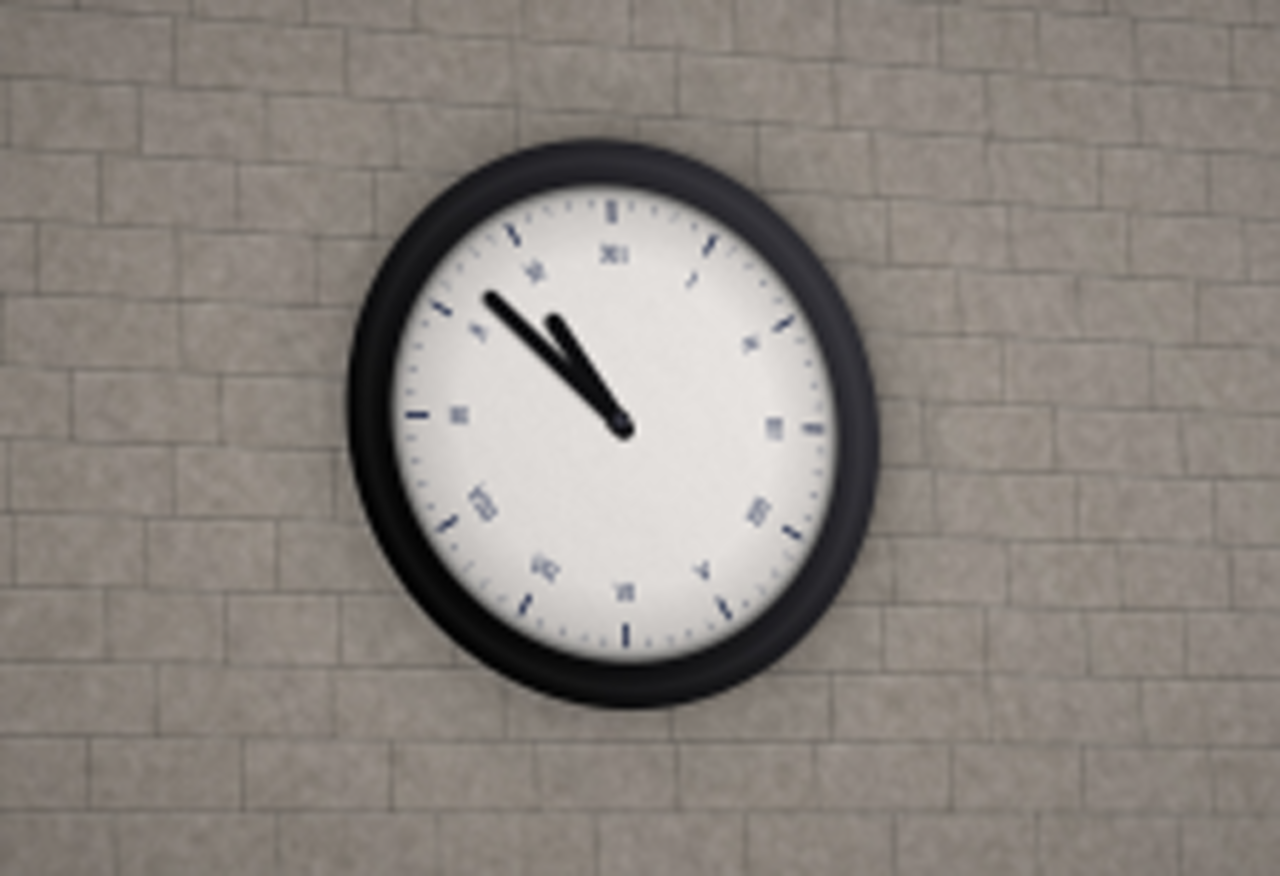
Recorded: {"hour": 10, "minute": 52}
